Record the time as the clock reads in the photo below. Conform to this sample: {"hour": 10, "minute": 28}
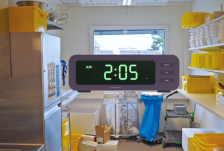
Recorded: {"hour": 2, "minute": 5}
